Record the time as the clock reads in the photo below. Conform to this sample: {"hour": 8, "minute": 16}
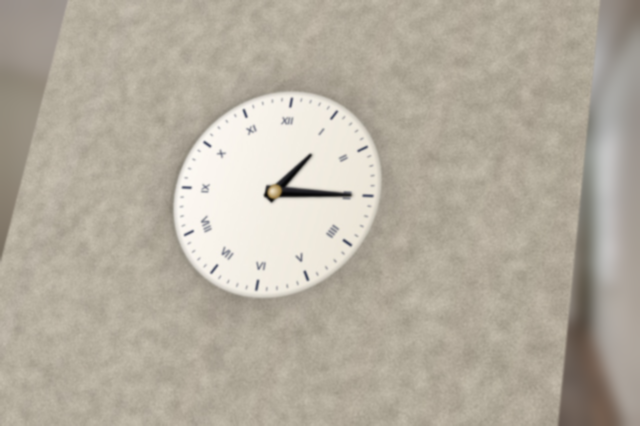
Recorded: {"hour": 1, "minute": 15}
